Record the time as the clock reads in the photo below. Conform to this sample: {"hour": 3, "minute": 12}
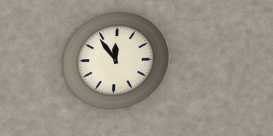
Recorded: {"hour": 11, "minute": 54}
